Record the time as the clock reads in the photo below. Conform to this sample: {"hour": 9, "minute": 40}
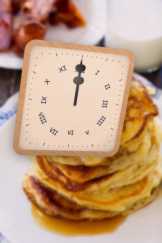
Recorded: {"hour": 12, "minute": 0}
